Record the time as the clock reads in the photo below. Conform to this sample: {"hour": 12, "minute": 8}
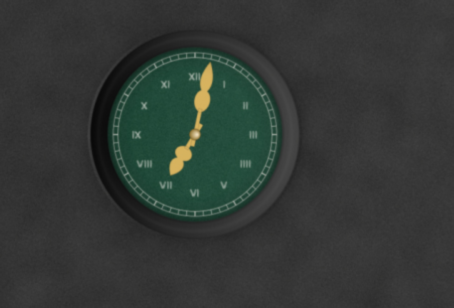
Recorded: {"hour": 7, "minute": 2}
